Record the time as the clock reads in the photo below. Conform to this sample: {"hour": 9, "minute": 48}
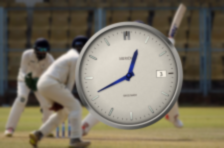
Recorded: {"hour": 12, "minute": 41}
